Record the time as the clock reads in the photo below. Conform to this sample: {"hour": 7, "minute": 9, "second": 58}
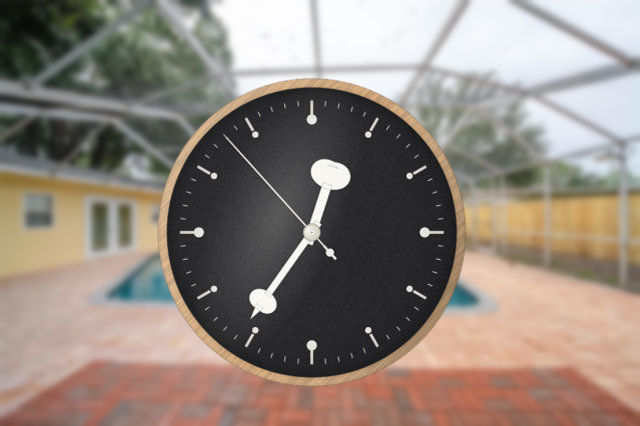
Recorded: {"hour": 12, "minute": 35, "second": 53}
